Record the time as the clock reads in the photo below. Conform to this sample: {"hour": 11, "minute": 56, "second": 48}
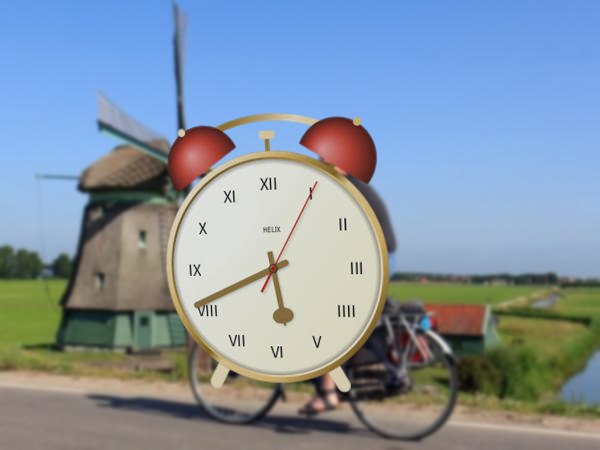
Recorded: {"hour": 5, "minute": 41, "second": 5}
